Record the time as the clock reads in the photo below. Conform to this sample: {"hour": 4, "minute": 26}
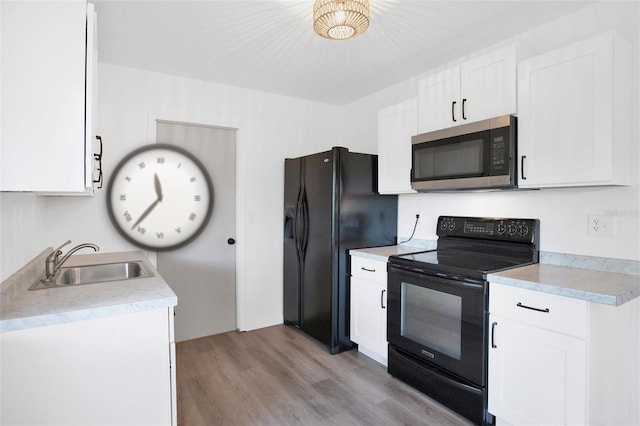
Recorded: {"hour": 11, "minute": 37}
